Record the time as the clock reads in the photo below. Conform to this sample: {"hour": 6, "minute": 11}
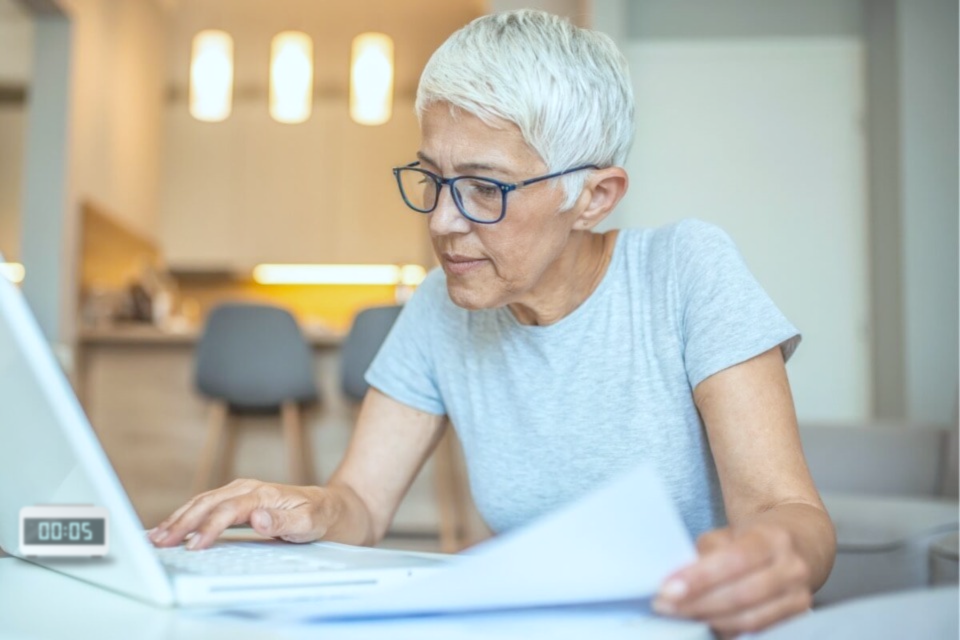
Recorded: {"hour": 0, "minute": 5}
